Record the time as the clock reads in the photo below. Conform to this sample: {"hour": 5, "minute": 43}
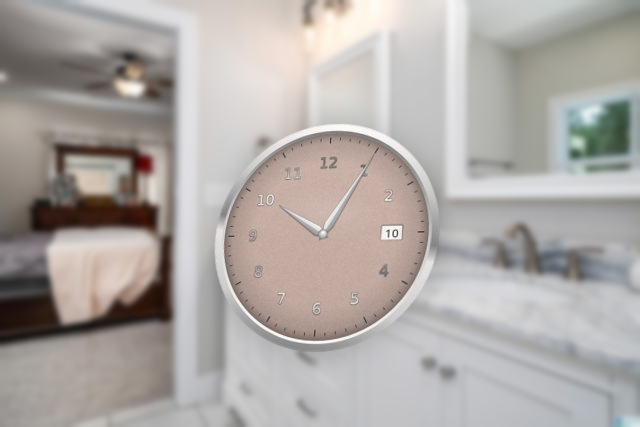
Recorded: {"hour": 10, "minute": 5}
